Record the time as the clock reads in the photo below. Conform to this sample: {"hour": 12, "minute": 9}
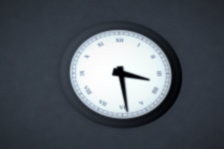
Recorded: {"hour": 3, "minute": 29}
